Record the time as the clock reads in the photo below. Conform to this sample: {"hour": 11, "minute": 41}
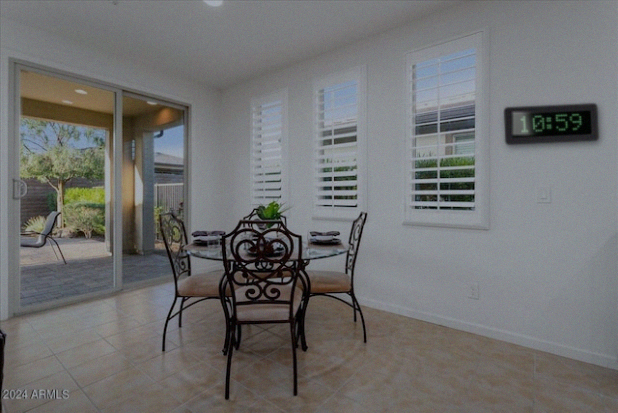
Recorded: {"hour": 10, "minute": 59}
